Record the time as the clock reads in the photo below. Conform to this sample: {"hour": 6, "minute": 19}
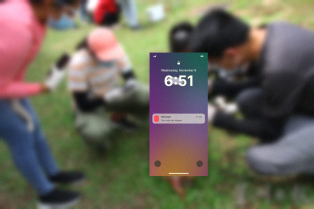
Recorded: {"hour": 6, "minute": 51}
